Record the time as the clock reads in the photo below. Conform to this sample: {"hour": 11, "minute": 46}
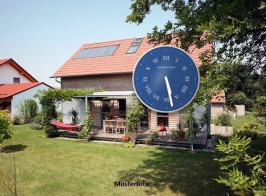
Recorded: {"hour": 5, "minute": 28}
